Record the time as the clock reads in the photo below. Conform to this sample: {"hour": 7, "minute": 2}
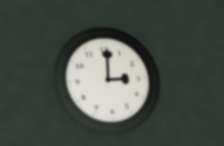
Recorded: {"hour": 3, "minute": 1}
